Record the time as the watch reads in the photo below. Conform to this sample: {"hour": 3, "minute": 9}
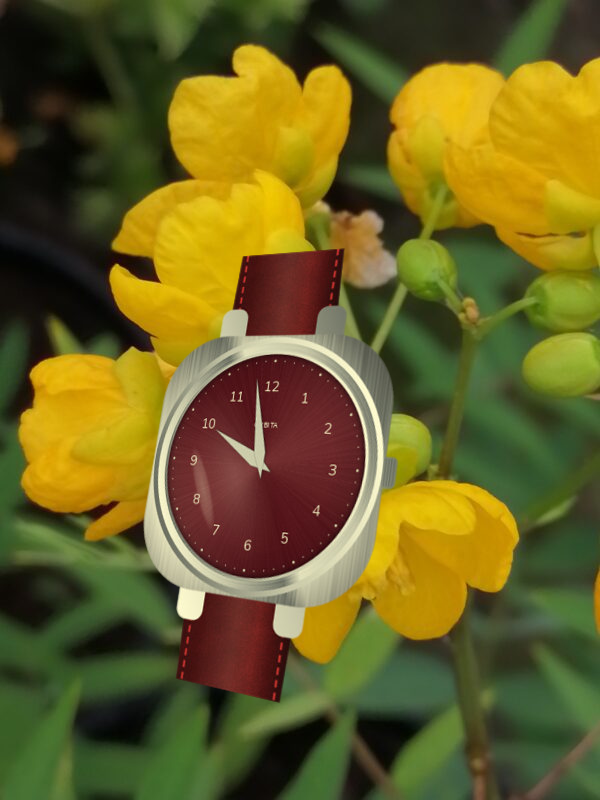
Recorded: {"hour": 9, "minute": 58}
